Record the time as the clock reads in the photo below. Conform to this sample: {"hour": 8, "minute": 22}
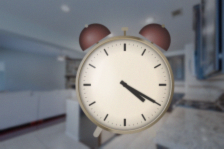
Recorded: {"hour": 4, "minute": 20}
